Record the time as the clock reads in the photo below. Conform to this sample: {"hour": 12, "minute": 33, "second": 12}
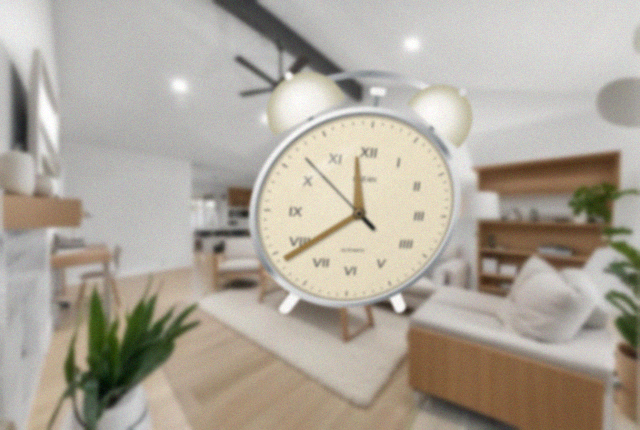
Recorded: {"hour": 11, "minute": 38, "second": 52}
